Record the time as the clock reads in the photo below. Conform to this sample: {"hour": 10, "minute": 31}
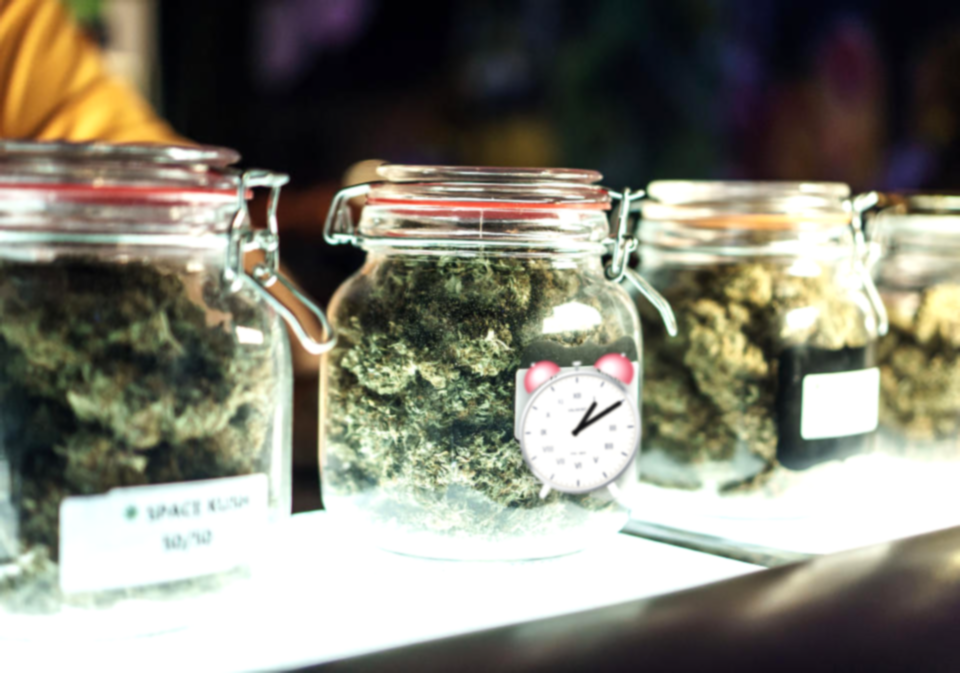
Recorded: {"hour": 1, "minute": 10}
